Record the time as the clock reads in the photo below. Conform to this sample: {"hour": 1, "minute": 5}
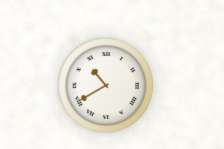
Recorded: {"hour": 10, "minute": 40}
